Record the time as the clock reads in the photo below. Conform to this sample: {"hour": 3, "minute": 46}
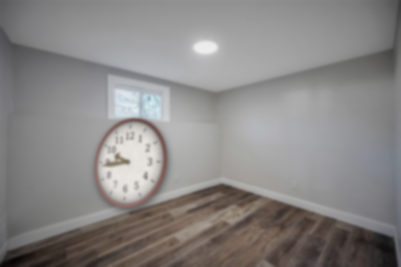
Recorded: {"hour": 9, "minute": 44}
